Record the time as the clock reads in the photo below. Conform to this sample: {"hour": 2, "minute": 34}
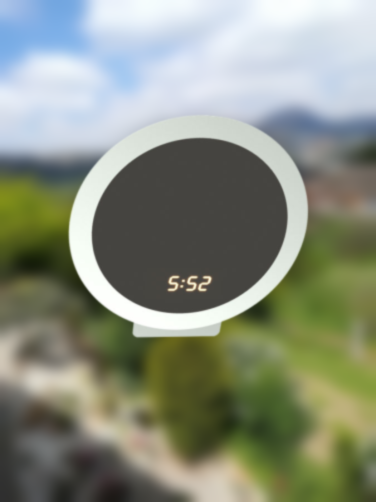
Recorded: {"hour": 5, "minute": 52}
